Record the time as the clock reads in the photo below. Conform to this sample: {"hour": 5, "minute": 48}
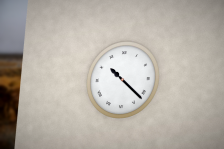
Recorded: {"hour": 10, "minute": 22}
